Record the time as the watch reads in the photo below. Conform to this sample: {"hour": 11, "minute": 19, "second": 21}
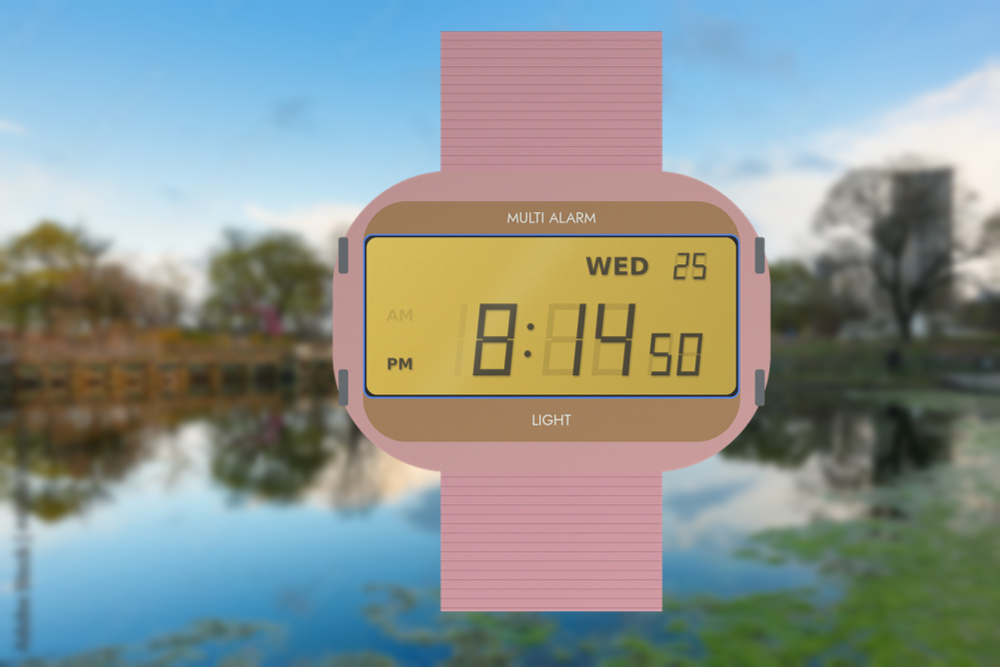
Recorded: {"hour": 8, "minute": 14, "second": 50}
